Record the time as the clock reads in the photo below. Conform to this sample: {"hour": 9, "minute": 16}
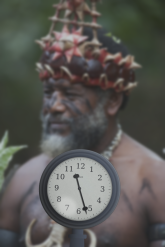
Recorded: {"hour": 11, "minute": 27}
